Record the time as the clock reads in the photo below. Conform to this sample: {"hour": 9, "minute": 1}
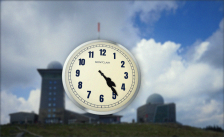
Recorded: {"hour": 4, "minute": 24}
